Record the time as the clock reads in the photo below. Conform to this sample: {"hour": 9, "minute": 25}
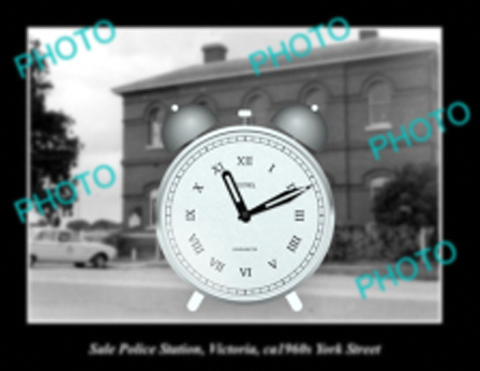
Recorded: {"hour": 11, "minute": 11}
